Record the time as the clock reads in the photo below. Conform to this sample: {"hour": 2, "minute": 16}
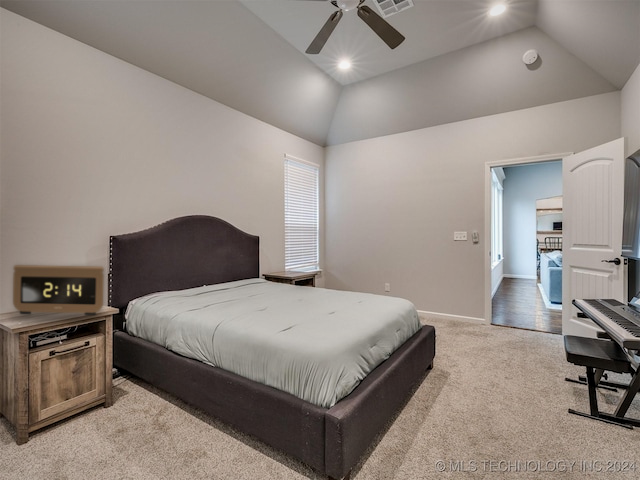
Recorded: {"hour": 2, "minute": 14}
